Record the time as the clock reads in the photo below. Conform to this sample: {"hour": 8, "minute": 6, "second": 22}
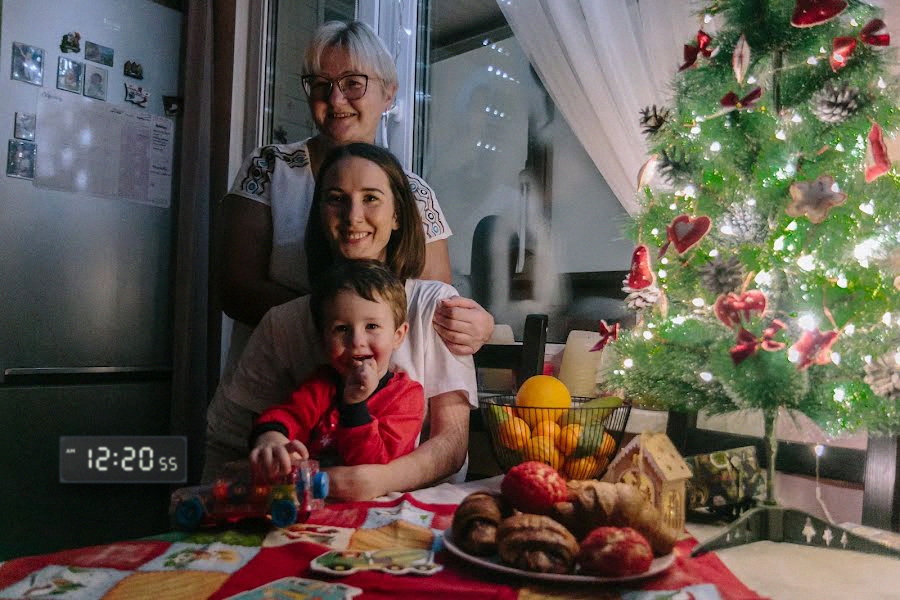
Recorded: {"hour": 12, "minute": 20, "second": 55}
